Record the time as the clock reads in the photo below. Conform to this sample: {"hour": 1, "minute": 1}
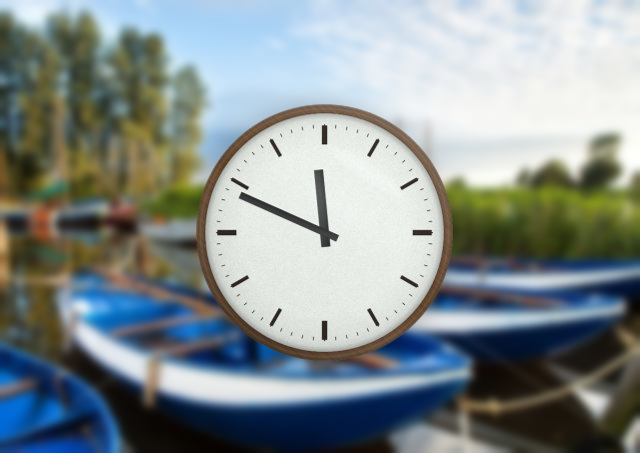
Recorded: {"hour": 11, "minute": 49}
